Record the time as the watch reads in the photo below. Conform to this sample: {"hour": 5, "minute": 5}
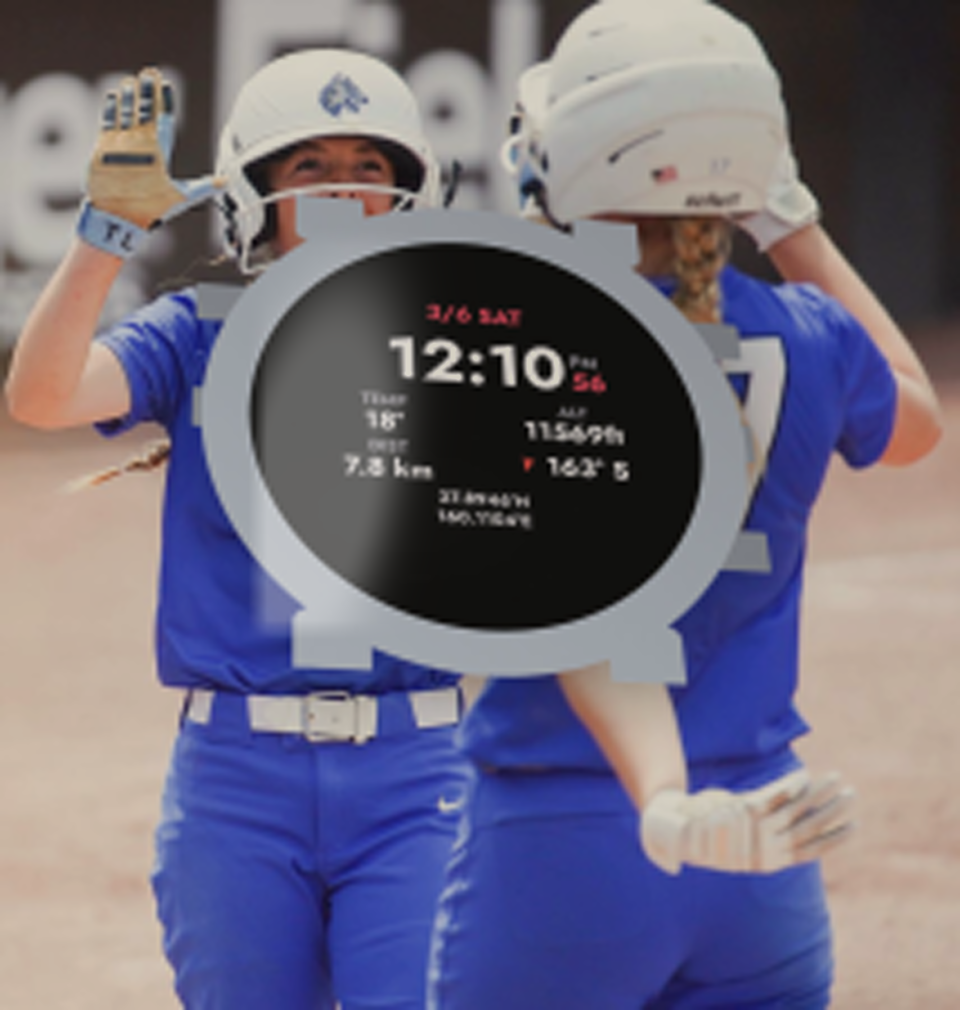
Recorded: {"hour": 12, "minute": 10}
